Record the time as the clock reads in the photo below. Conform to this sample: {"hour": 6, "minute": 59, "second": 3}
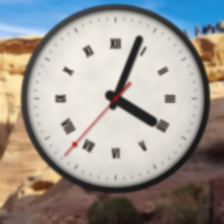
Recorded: {"hour": 4, "minute": 3, "second": 37}
